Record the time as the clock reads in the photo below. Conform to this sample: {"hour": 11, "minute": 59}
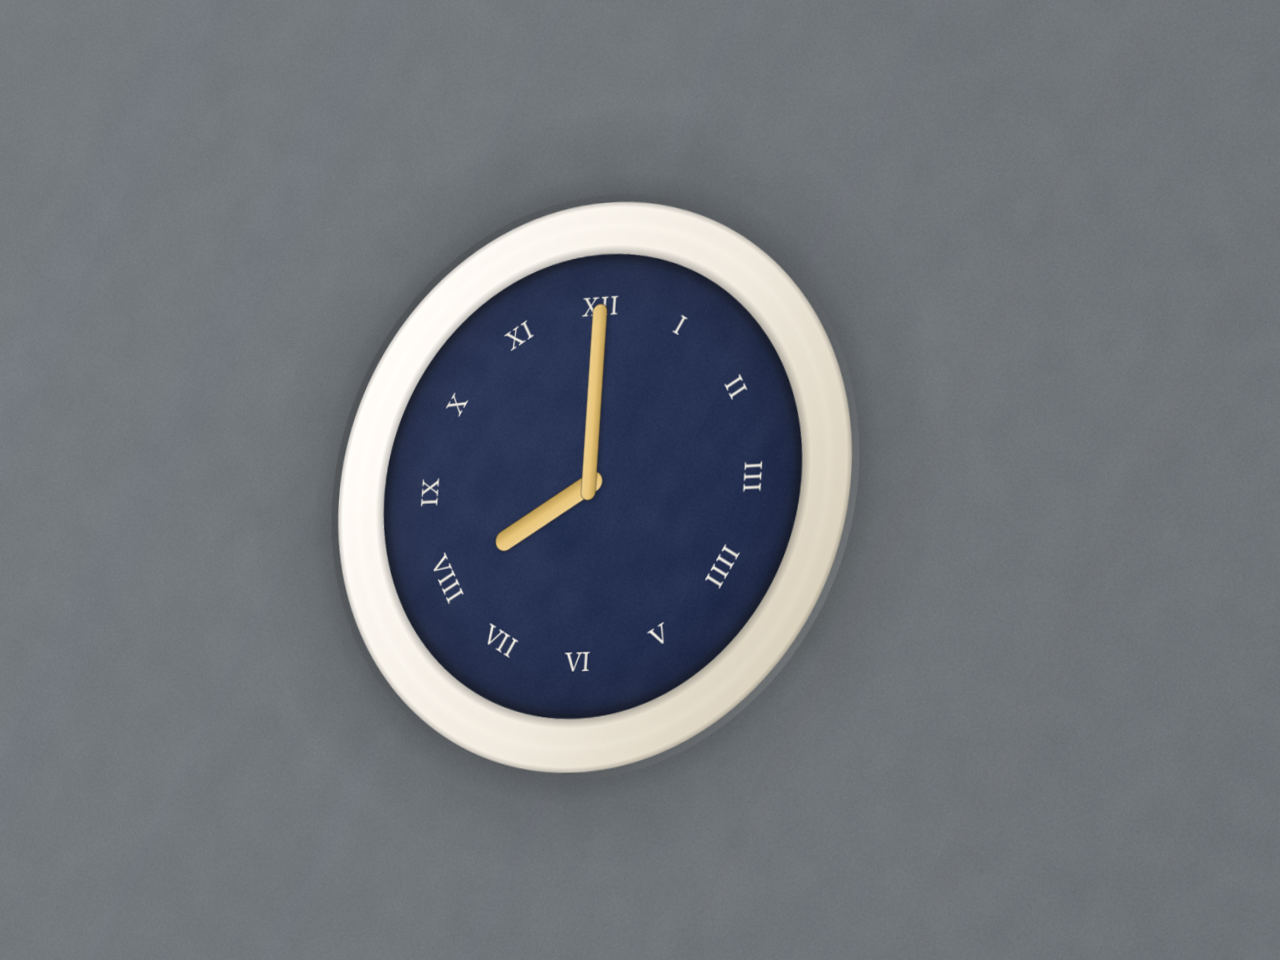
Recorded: {"hour": 8, "minute": 0}
